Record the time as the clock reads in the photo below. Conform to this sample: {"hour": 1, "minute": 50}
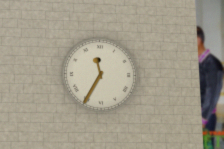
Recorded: {"hour": 11, "minute": 35}
